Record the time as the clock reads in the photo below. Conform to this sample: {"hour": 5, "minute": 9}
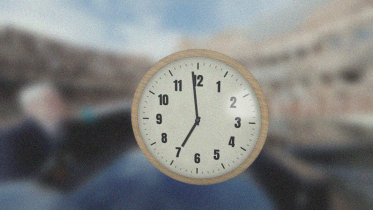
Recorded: {"hour": 6, "minute": 59}
